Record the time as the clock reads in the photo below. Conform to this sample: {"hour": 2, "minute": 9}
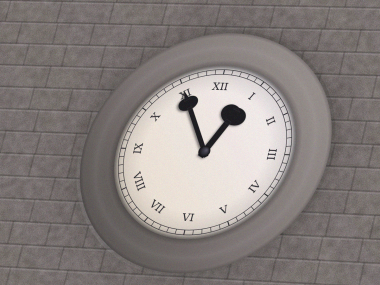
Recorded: {"hour": 12, "minute": 55}
